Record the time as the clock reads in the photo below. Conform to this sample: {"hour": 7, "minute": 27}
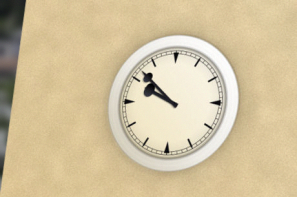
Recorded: {"hour": 9, "minute": 52}
